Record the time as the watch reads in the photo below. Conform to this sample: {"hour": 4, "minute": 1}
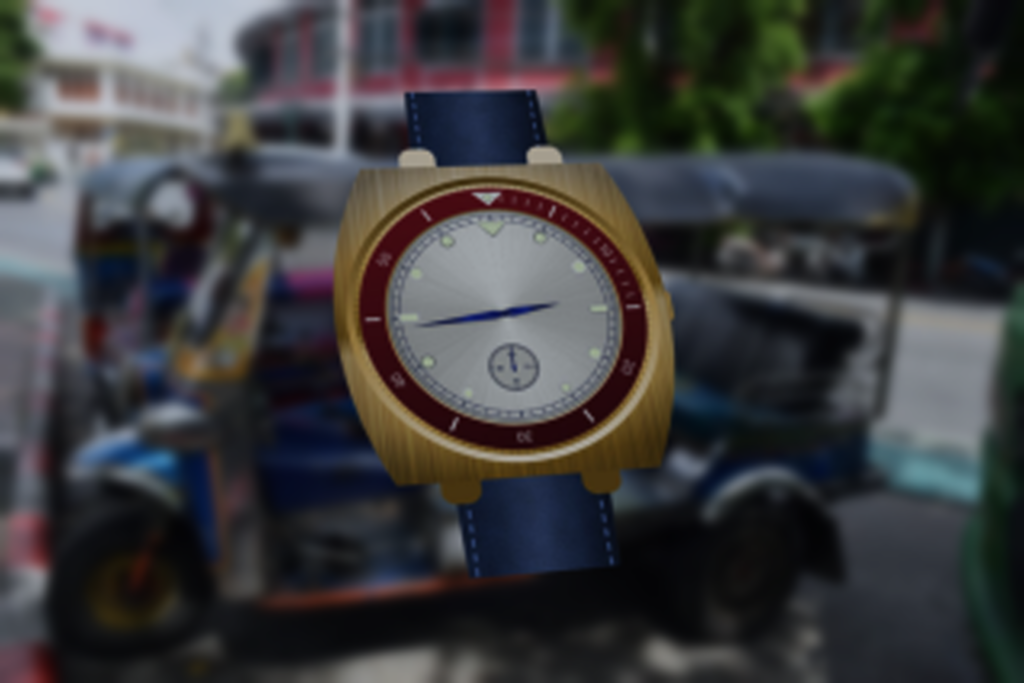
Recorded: {"hour": 2, "minute": 44}
